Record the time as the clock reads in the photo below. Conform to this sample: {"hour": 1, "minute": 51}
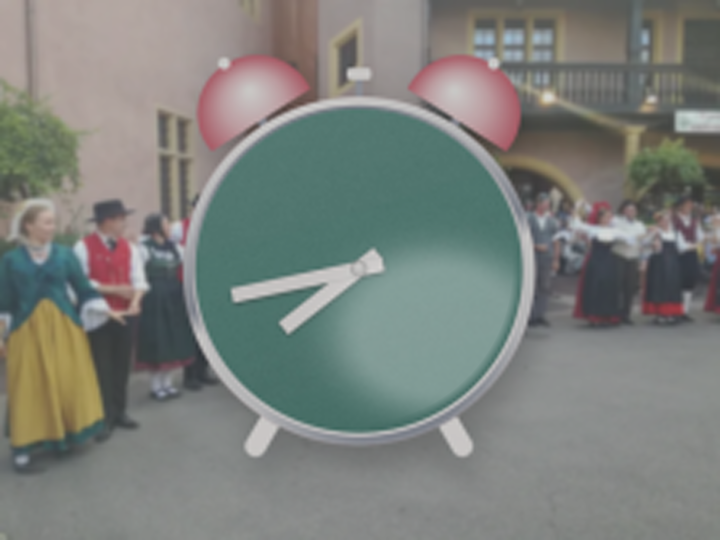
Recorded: {"hour": 7, "minute": 43}
